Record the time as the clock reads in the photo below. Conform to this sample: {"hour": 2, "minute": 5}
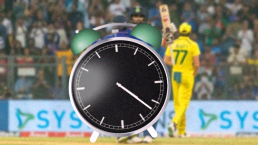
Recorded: {"hour": 4, "minute": 22}
